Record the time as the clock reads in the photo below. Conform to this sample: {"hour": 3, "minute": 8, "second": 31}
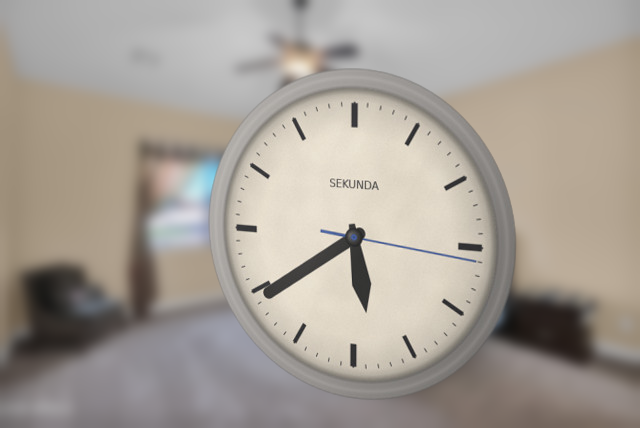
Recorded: {"hour": 5, "minute": 39, "second": 16}
